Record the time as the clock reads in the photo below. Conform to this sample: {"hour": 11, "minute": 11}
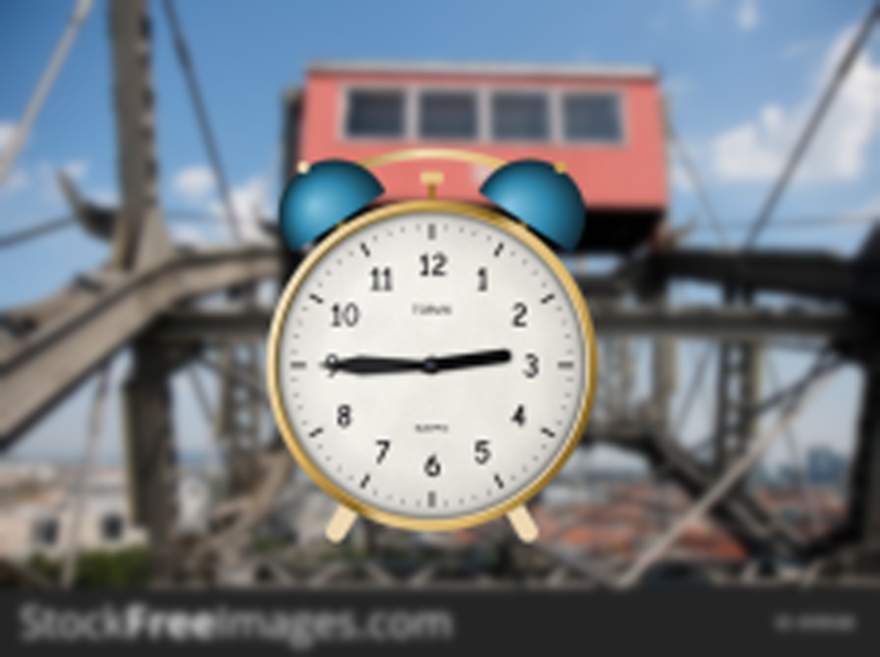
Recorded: {"hour": 2, "minute": 45}
